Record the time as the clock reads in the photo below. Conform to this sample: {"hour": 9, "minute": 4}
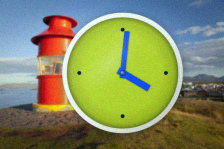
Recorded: {"hour": 4, "minute": 1}
